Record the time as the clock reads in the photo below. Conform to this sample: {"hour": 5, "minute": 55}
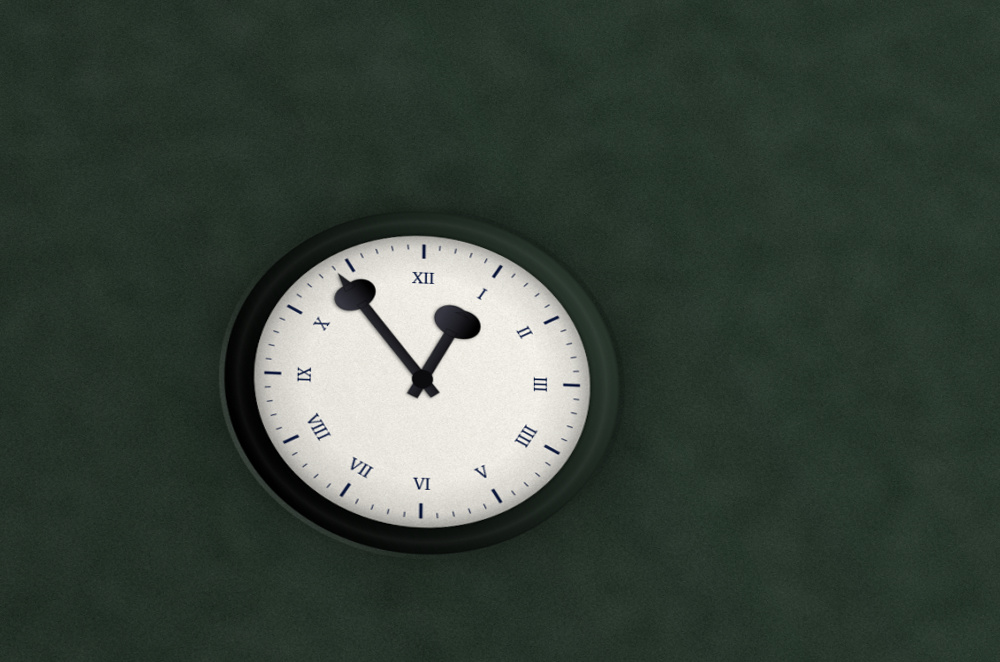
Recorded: {"hour": 12, "minute": 54}
